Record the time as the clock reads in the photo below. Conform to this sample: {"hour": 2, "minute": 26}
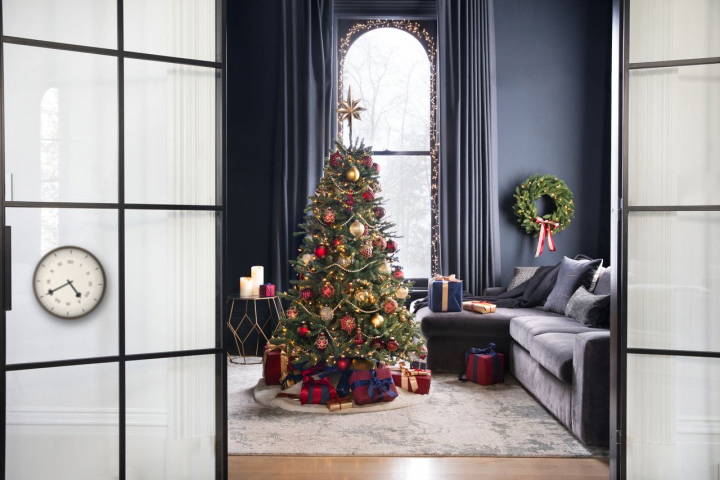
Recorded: {"hour": 4, "minute": 40}
